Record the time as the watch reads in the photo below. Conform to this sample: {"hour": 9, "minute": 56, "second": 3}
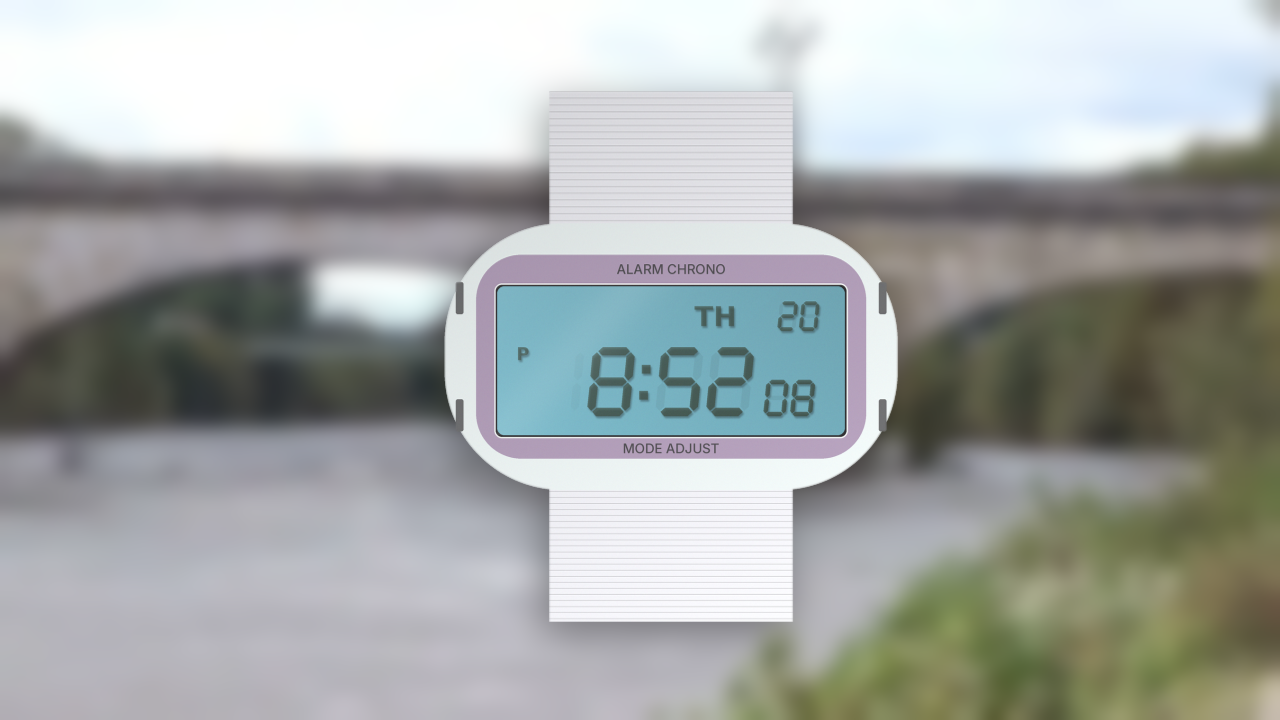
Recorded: {"hour": 8, "minute": 52, "second": 8}
